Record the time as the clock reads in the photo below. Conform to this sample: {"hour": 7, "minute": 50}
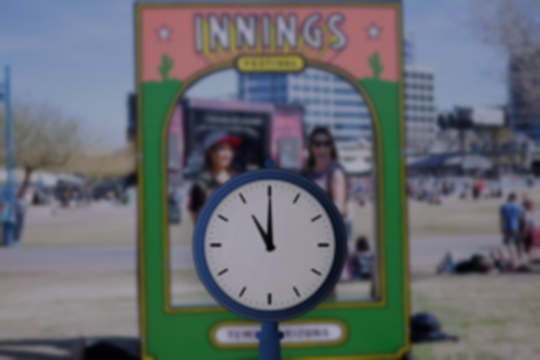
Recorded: {"hour": 11, "minute": 0}
